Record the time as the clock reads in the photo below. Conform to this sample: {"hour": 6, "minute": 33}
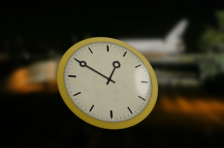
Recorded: {"hour": 12, "minute": 50}
